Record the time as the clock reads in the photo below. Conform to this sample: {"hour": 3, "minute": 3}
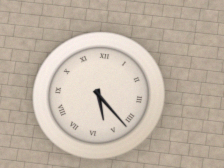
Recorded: {"hour": 5, "minute": 22}
